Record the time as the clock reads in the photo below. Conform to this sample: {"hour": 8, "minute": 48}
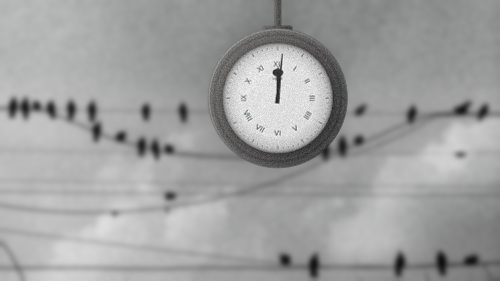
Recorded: {"hour": 12, "minute": 1}
